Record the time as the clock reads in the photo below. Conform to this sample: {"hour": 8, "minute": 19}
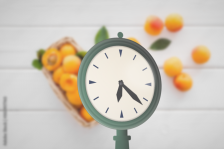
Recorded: {"hour": 6, "minute": 22}
